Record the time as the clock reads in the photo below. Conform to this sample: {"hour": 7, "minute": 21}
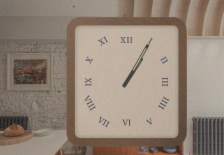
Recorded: {"hour": 1, "minute": 5}
